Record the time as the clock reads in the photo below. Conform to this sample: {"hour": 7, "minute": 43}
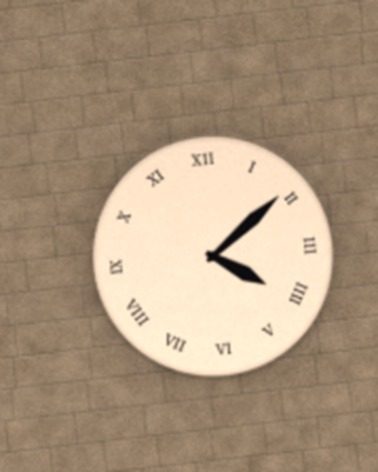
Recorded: {"hour": 4, "minute": 9}
